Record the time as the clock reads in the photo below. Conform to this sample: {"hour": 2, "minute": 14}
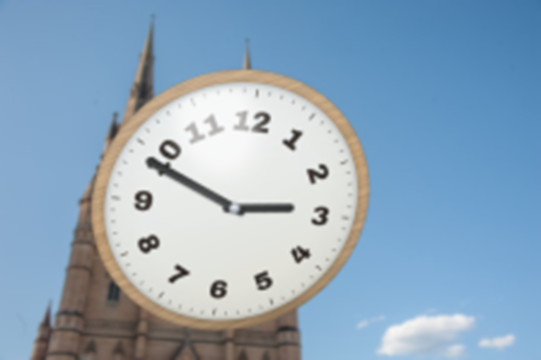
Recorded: {"hour": 2, "minute": 49}
